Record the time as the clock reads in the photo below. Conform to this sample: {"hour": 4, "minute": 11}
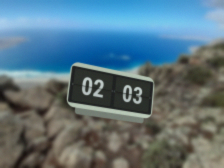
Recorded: {"hour": 2, "minute": 3}
